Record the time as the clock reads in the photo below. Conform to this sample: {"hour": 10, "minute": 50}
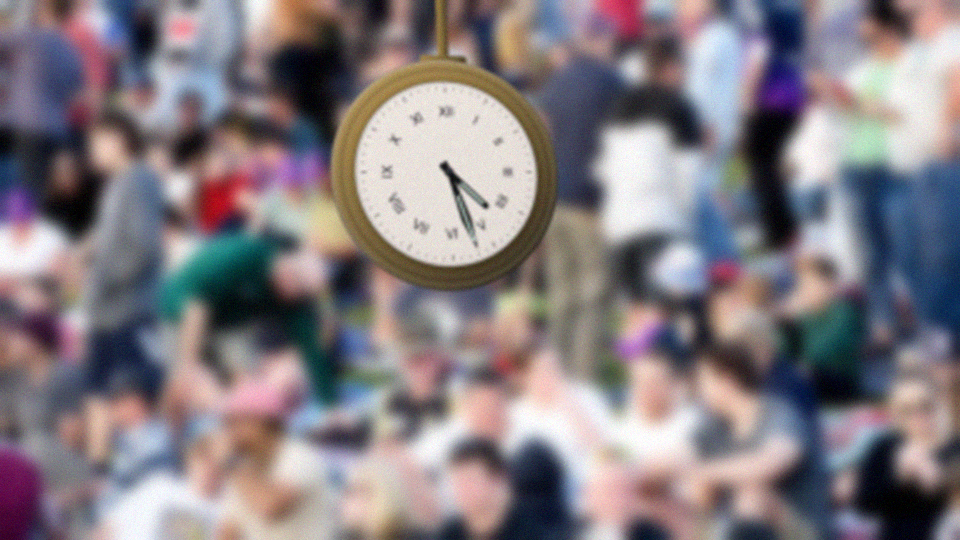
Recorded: {"hour": 4, "minute": 27}
